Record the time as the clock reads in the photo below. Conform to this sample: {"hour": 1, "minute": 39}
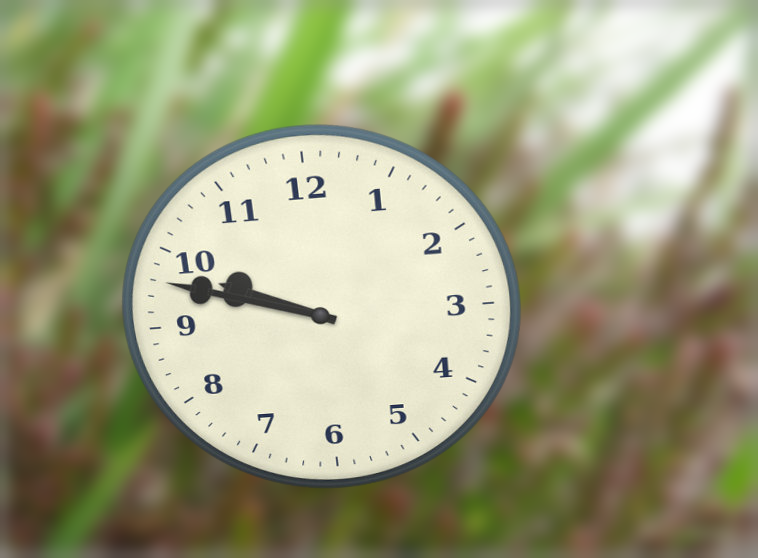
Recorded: {"hour": 9, "minute": 48}
